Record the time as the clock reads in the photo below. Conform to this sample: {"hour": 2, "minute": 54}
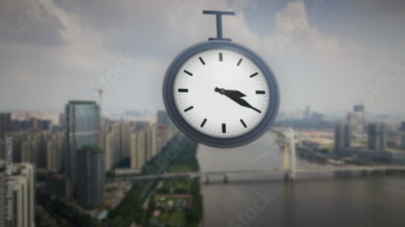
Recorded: {"hour": 3, "minute": 20}
